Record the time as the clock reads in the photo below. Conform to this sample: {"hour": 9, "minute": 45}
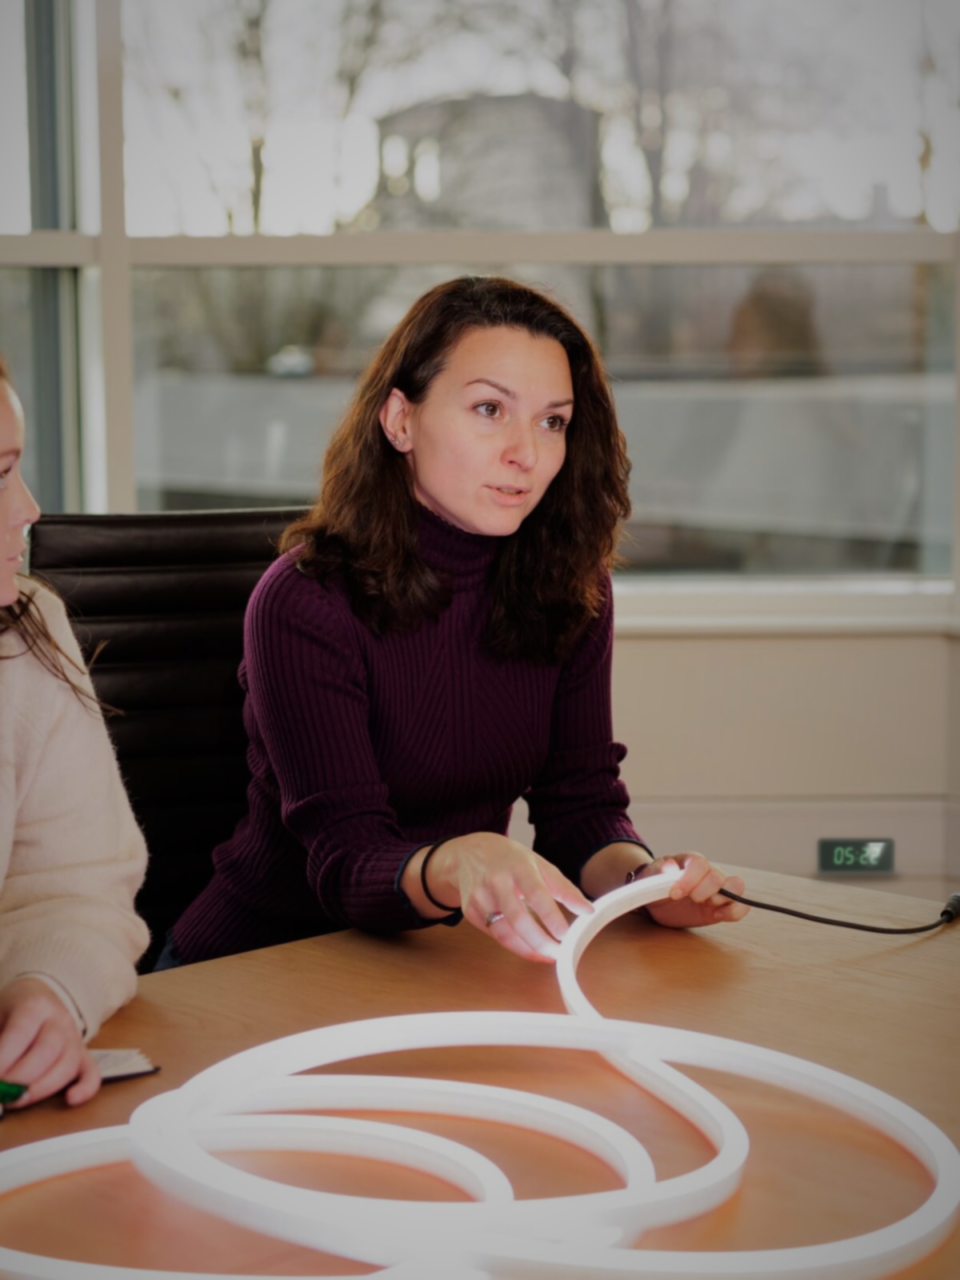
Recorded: {"hour": 5, "minute": 22}
